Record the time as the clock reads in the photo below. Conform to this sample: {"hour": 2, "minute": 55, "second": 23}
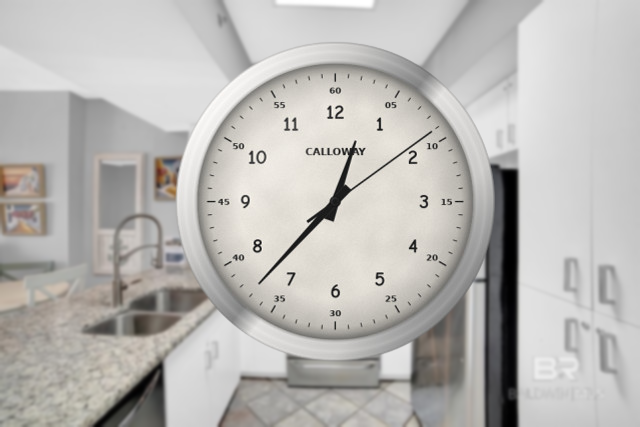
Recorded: {"hour": 12, "minute": 37, "second": 9}
